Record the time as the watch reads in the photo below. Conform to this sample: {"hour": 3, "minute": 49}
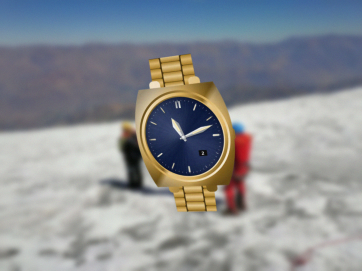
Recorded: {"hour": 11, "minute": 12}
